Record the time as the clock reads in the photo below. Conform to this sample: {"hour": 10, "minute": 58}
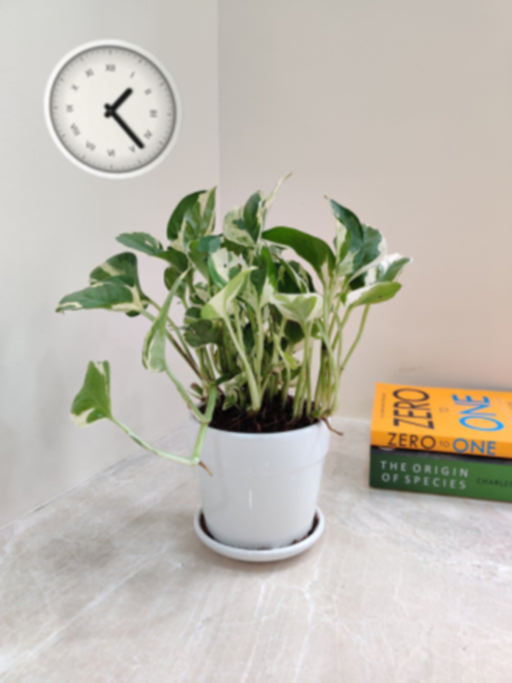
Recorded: {"hour": 1, "minute": 23}
